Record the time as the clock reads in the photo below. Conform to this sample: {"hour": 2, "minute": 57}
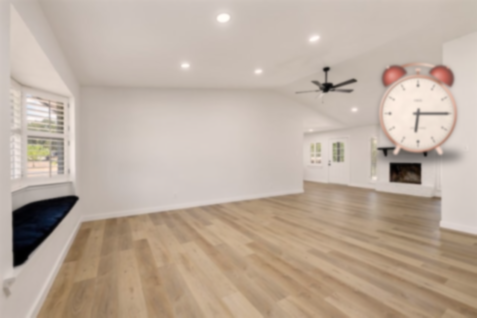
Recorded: {"hour": 6, "minute": 15}
